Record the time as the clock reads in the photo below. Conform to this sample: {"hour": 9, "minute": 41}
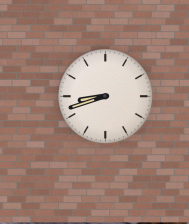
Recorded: {"hour": 8, "minute": 42}
